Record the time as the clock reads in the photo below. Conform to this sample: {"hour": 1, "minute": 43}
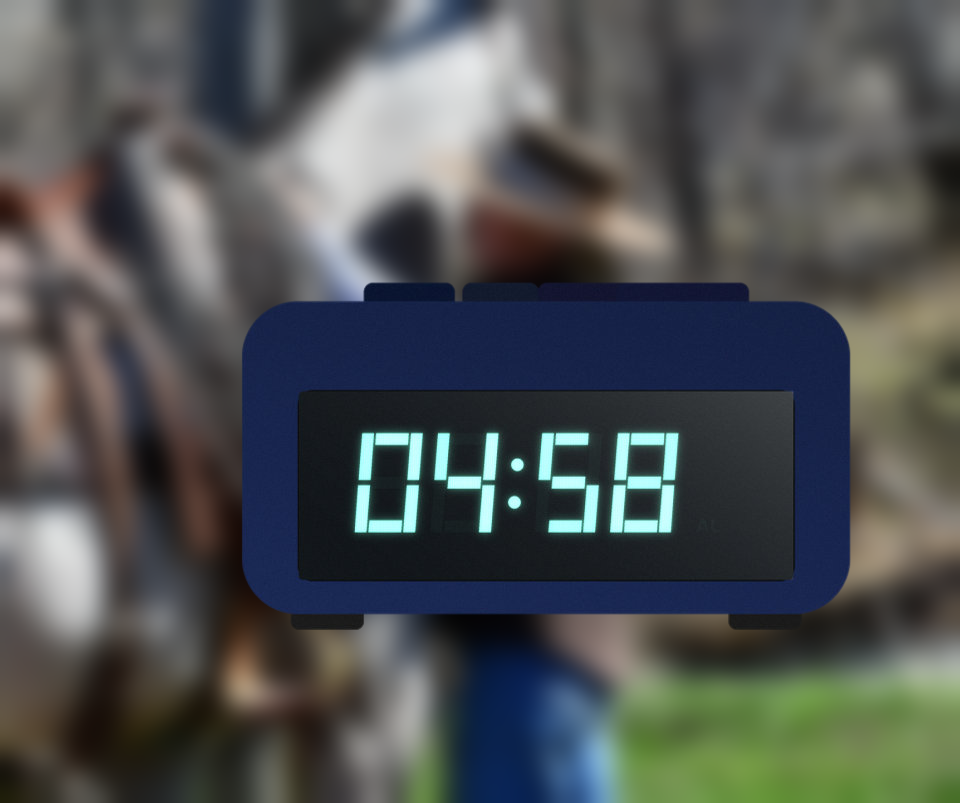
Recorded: {"hour": 4, "minute": 58}
